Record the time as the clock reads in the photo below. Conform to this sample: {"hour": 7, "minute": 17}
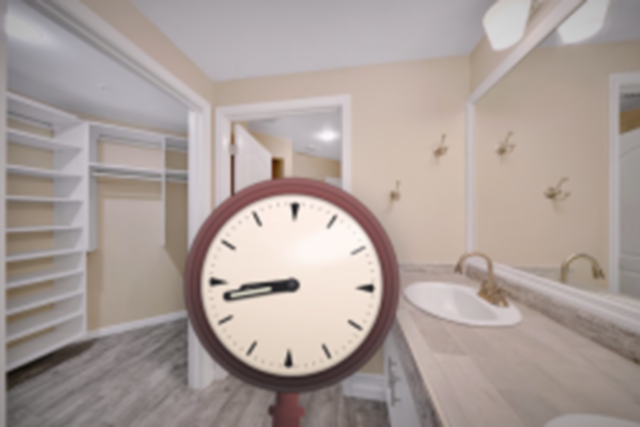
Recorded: {"hour": 8, "minute": 43}
